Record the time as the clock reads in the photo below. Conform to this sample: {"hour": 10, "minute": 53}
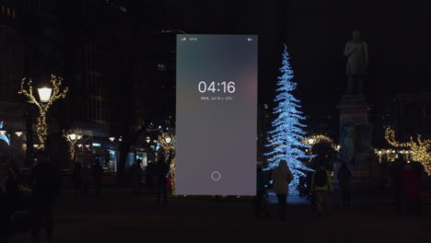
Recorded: {"hour": 4, "minute": 16}
